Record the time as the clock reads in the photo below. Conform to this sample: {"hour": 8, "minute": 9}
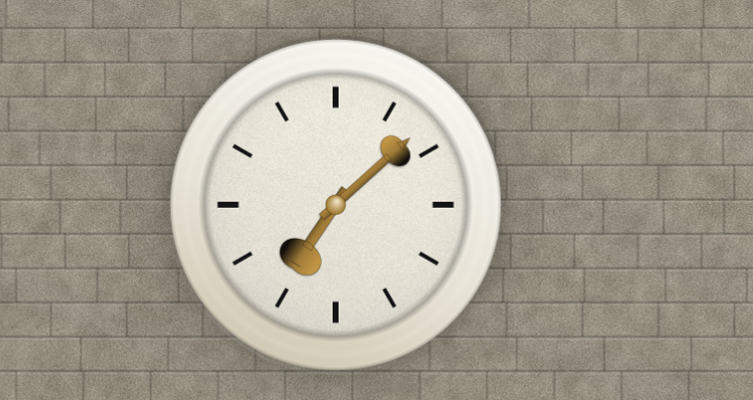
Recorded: {"hour": 7, "minute": 8}
